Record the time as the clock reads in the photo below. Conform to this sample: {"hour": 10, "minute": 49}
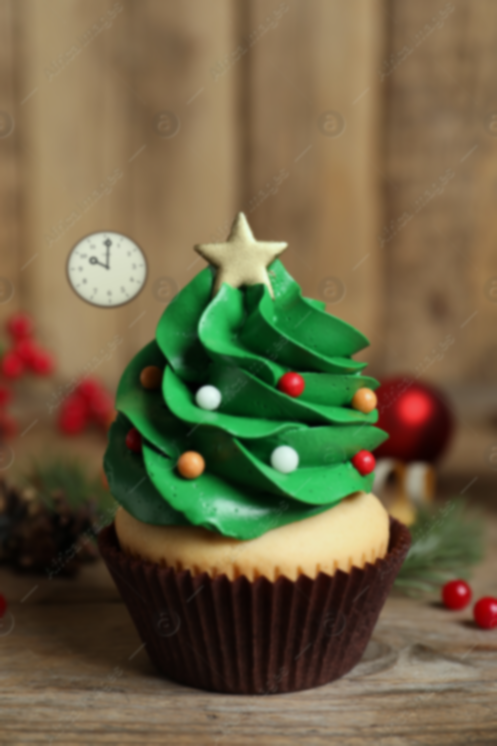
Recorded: {"hour": 10, "minute": 1}
